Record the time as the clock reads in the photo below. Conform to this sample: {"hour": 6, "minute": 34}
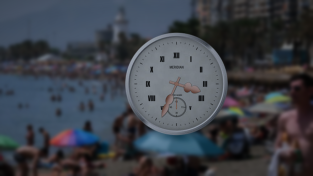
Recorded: {"hour": 3, "minute": 34}
